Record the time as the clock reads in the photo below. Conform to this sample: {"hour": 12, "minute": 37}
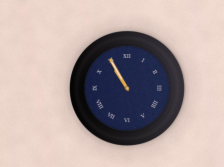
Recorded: {"hour": 10, "minute": 55}
